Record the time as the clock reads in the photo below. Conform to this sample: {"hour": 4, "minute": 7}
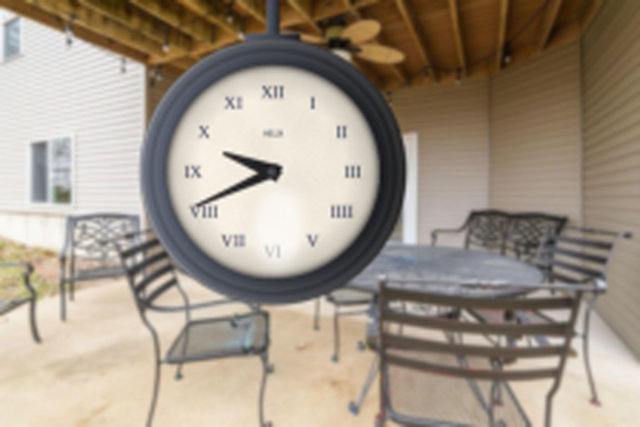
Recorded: {"hour": 9, "minute": 41}
